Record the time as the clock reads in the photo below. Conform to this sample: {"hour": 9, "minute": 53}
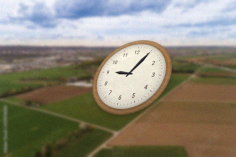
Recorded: {"hour": 9, "minute": 5}
